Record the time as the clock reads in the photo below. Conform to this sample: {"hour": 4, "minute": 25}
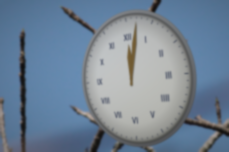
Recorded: {"hour": 12, "minute": 2}
